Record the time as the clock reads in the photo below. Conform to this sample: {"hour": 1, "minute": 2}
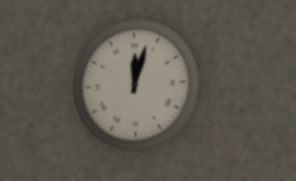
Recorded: {"hour": 12, "minute": 3}
